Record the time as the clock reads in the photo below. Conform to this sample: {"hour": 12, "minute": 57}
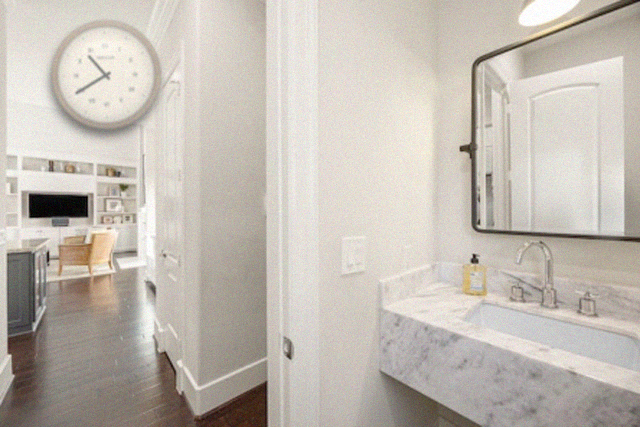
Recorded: {"hour": 10, "minute": 40}
